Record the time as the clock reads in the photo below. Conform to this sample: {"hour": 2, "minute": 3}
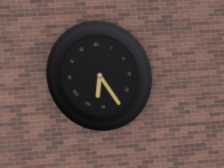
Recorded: {"hour": 6, "minute": 25}
